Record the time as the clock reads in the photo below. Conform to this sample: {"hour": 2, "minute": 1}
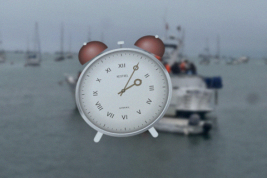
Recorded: {"hour": 2, "minute": 5}
